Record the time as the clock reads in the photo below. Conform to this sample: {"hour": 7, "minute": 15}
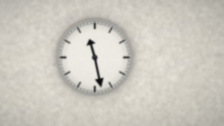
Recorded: {"hour": 11, "minute": 28}
